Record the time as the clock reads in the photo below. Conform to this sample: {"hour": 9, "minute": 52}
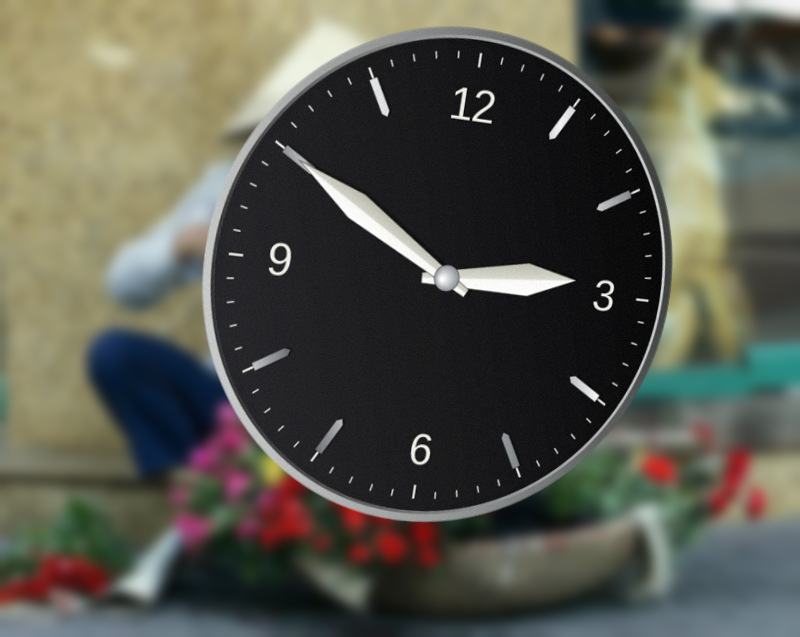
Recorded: {"hour": 2, "minute": 50}
